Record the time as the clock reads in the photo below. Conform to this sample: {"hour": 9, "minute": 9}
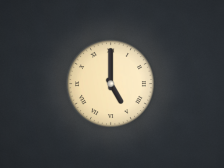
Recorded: {"hour": 5, "minute": 0}
